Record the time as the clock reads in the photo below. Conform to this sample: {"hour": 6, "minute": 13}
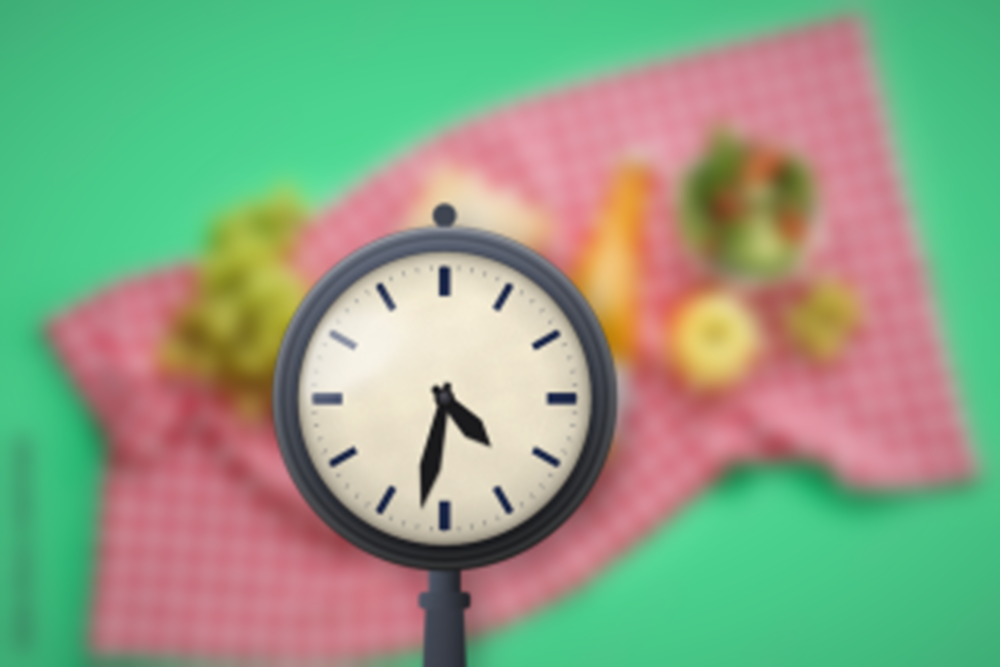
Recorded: {"hour": 4, "minute": 32}
